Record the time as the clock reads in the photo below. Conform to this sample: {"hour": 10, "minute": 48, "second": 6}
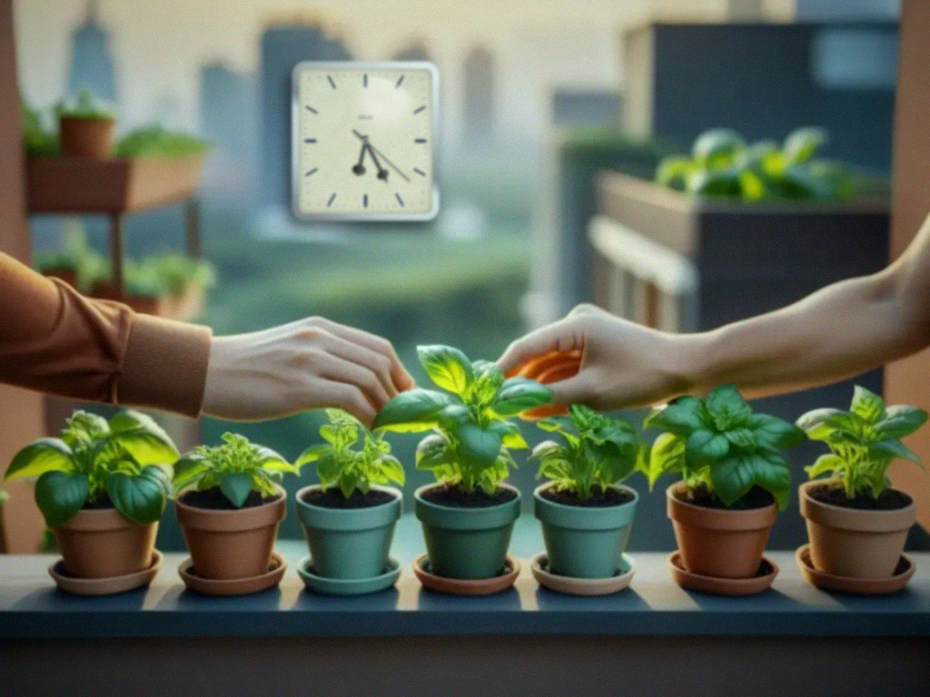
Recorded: {"hour": 6, "minute": 25, "second": 22}
